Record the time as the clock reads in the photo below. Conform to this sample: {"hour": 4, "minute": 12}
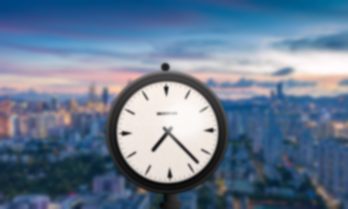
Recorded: {"hour": 7, "minute": 23}
